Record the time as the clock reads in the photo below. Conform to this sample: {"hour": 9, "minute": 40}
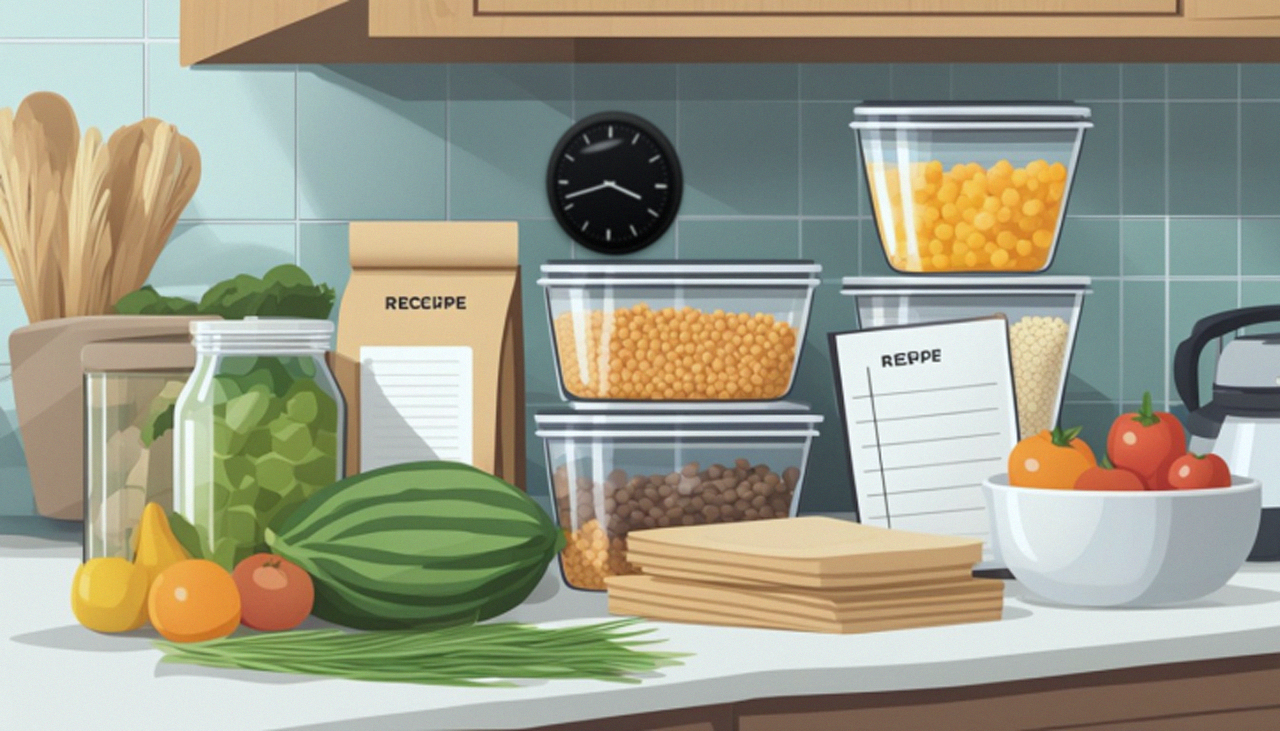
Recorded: {"hour": 3, "minute": 42}
